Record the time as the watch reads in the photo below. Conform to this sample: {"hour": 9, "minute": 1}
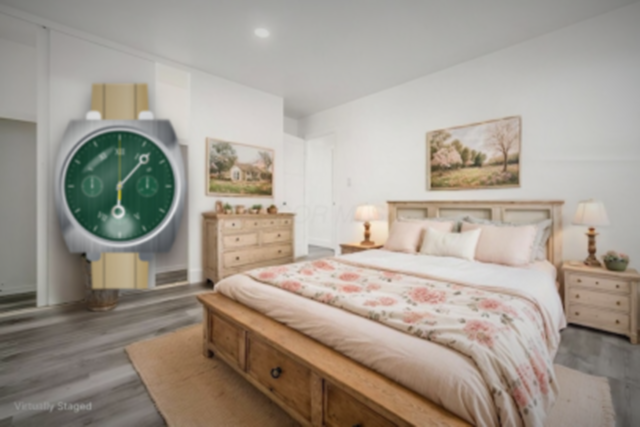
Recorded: {"hour": 6, "minute": 7}
